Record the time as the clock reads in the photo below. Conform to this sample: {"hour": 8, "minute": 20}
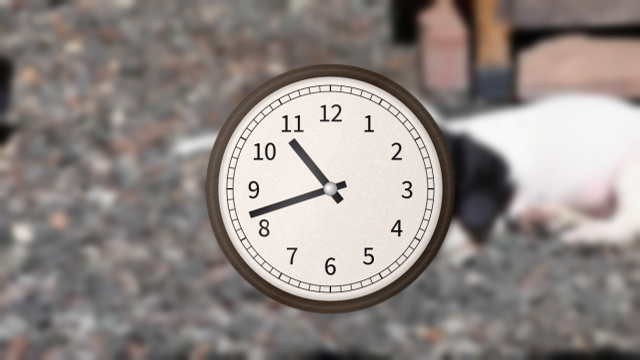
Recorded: {"hour": 10, "minute": 42}
